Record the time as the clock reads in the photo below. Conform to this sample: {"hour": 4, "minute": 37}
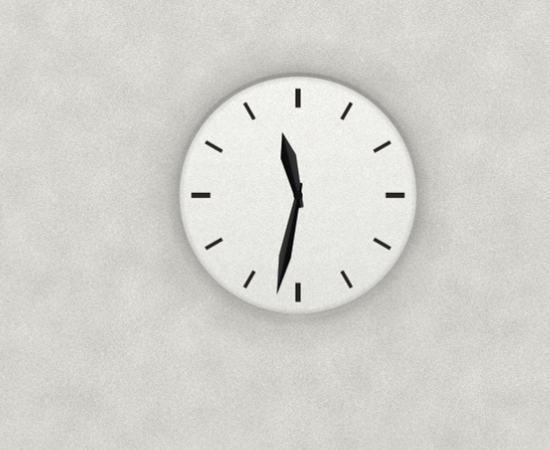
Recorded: {"hour": 11, "minute": 32}
